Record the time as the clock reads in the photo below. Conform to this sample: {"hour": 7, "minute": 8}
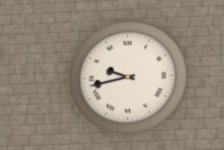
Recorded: {"hour": 9, "minute": 43}
